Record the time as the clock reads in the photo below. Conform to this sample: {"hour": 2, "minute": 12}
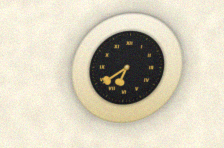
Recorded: {"hour": 6, "minute": 39}
